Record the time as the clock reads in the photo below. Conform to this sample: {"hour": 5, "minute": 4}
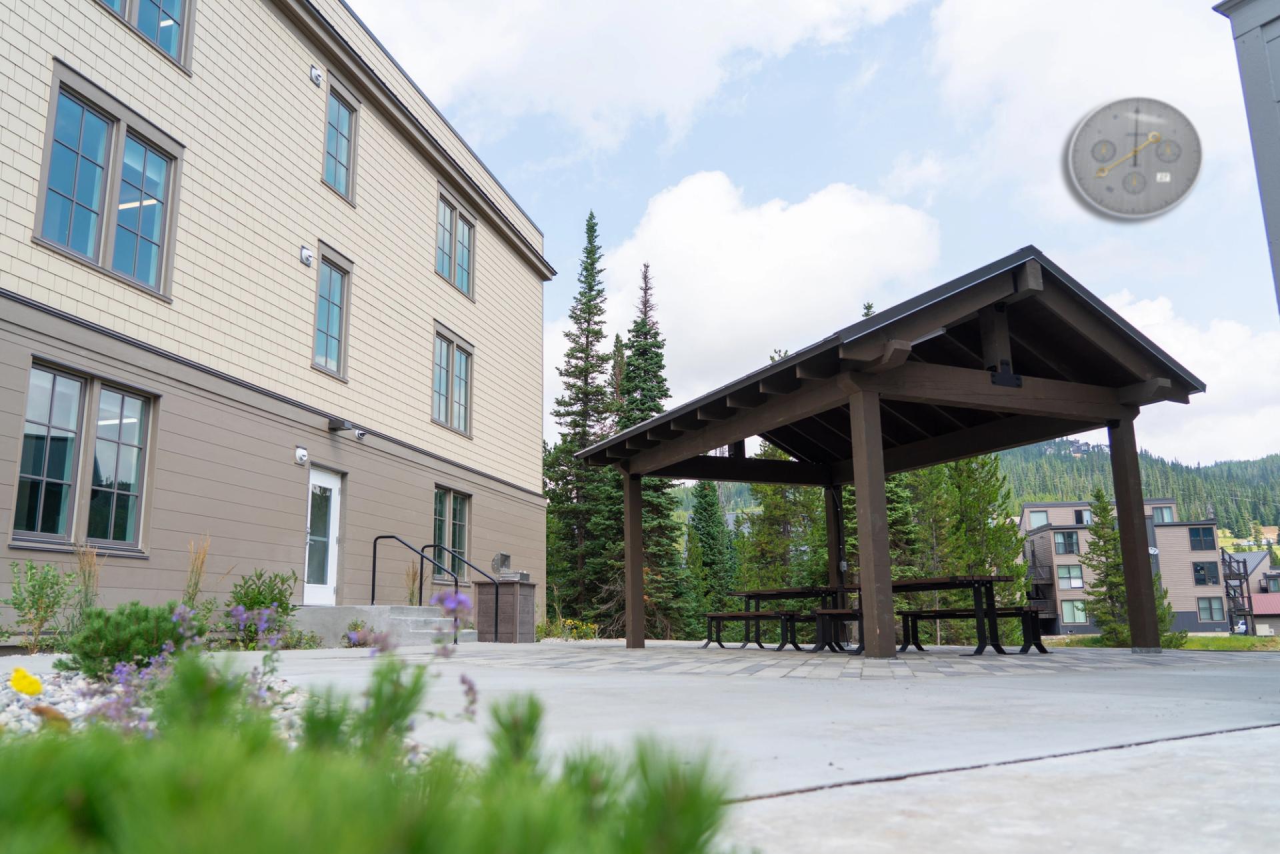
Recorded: {"hour": 1, "minute": 39}
